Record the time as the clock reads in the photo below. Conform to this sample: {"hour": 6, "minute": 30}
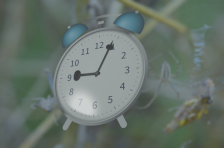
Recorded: {"hour": 9, "minute": 4}
